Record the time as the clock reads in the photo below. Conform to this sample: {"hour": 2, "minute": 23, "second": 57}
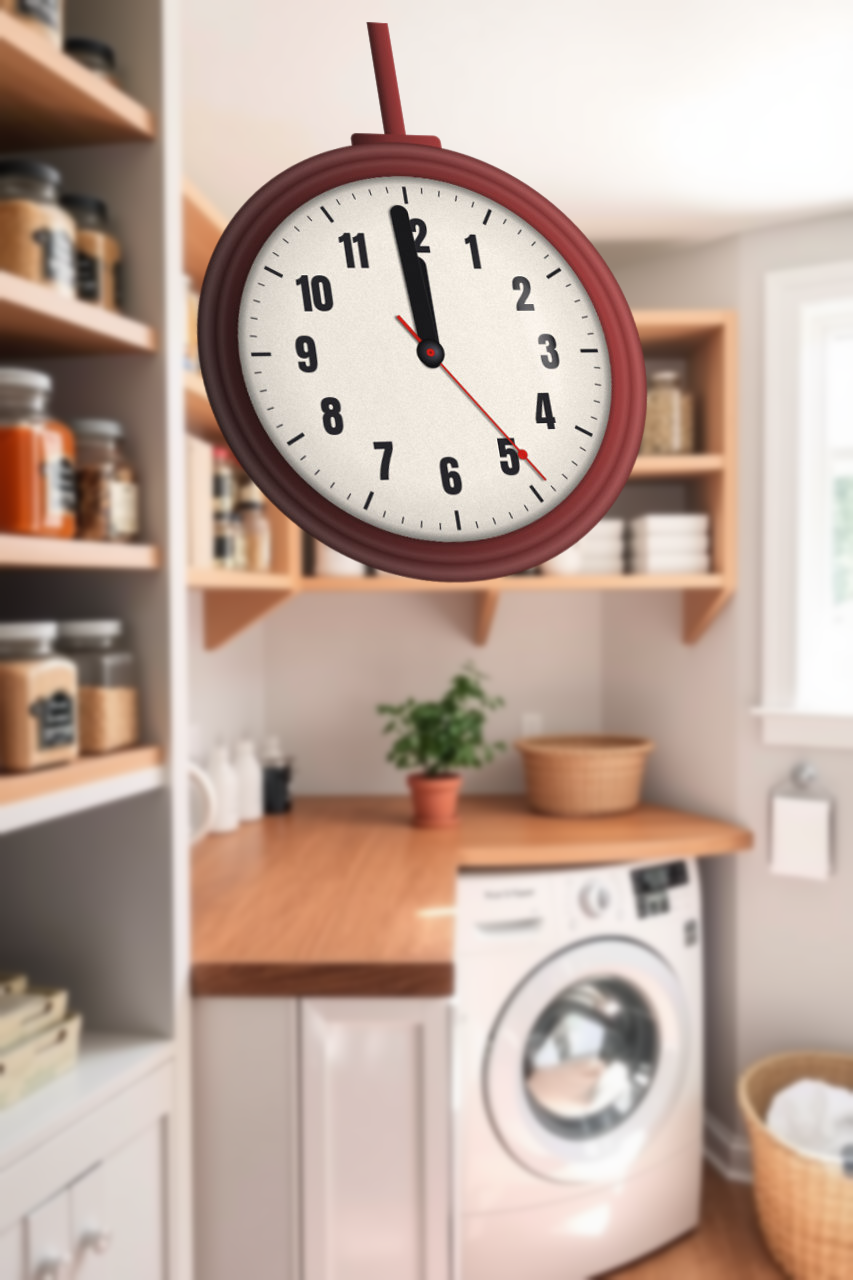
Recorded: {"hour": 11, "minute": 59, "second": 24}
